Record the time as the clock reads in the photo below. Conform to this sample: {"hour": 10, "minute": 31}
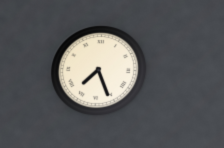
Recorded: {"hour": 7, "minute": 26}
